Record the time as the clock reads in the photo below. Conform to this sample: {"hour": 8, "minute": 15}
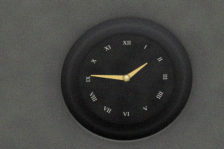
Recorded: {"hour": 1, "minute": 46}
